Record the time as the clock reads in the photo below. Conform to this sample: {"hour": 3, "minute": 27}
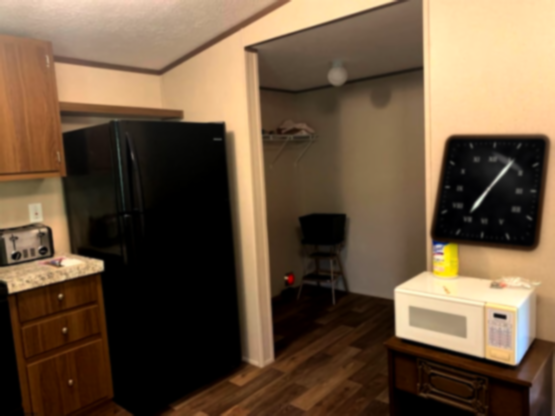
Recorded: {"hour": 7, "minute": 6}
